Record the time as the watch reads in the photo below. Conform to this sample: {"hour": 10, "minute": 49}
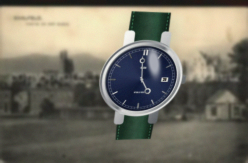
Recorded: {"hour": 4, "minute": 59}
